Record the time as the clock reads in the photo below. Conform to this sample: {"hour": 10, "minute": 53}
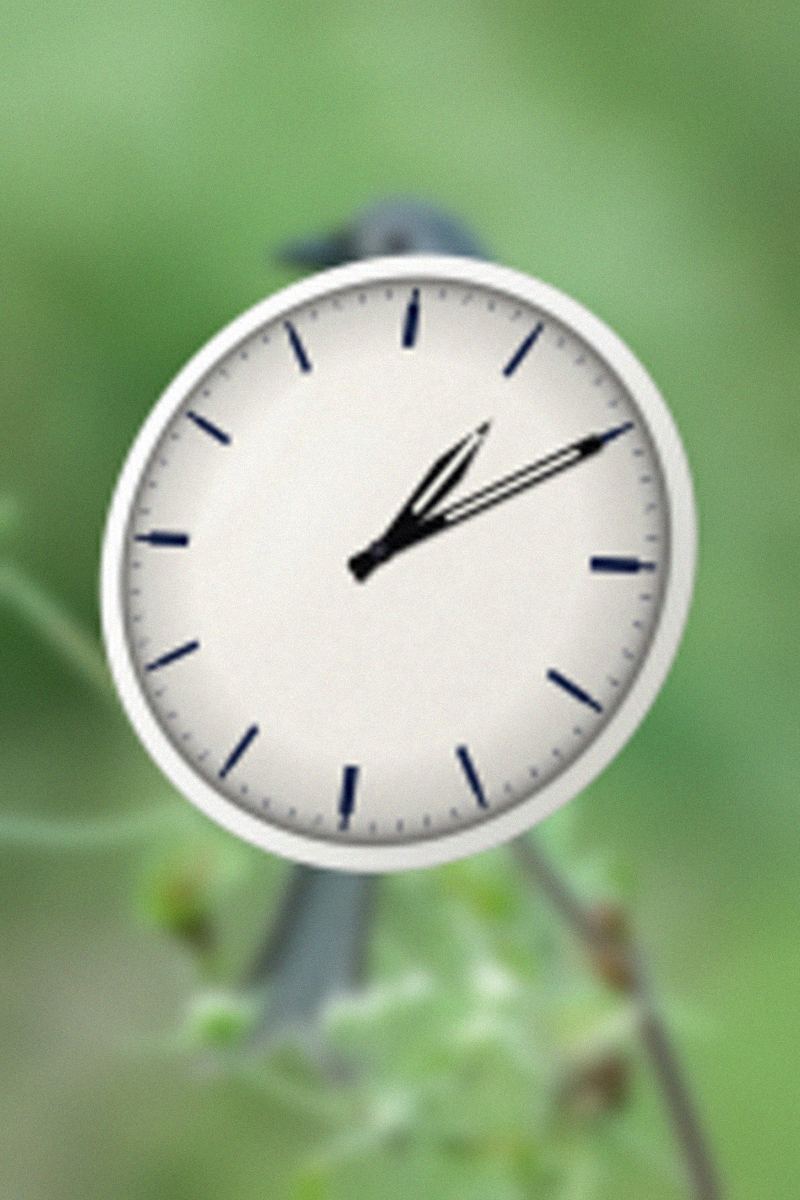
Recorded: {"hour": 1, "minute": 10}
